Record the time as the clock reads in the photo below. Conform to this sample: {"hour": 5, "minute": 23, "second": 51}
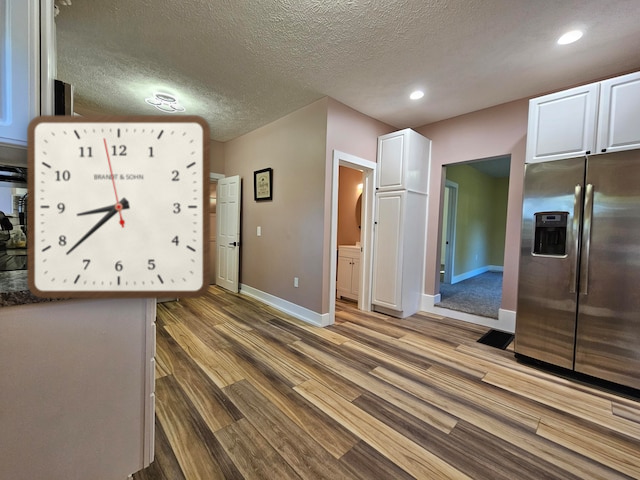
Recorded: {"hour": 8, "minute": 37, "second": 58}
